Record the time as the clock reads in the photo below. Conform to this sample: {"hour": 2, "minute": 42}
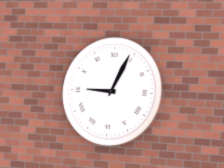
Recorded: {"hour": 9, "minute": 4}
